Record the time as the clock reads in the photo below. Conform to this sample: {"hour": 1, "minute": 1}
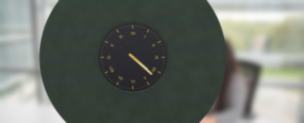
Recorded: {"hour": 4, "minute": 22}
